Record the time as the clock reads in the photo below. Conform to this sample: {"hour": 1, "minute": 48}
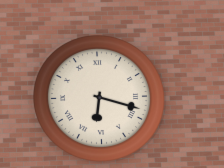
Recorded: {"hour": 6, "minute": 18}
